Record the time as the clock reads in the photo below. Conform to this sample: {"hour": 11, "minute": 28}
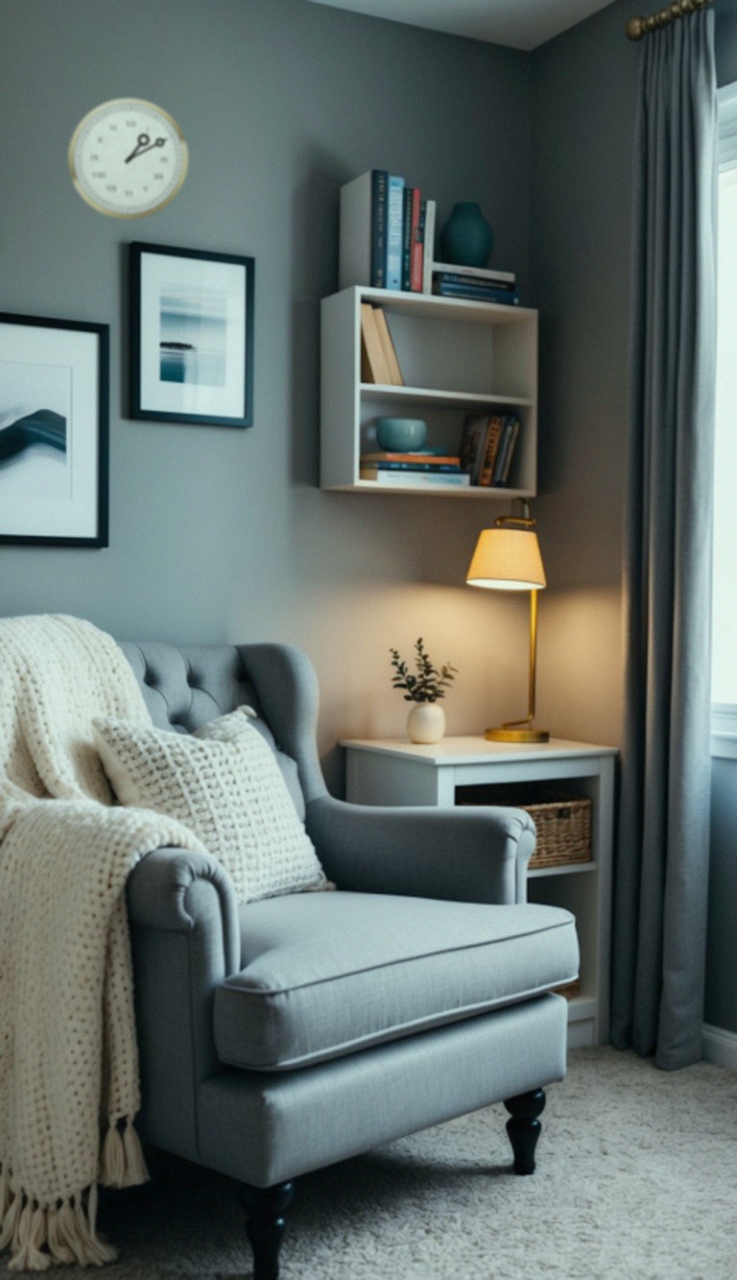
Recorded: {"hour": 1, "minute": 10}
